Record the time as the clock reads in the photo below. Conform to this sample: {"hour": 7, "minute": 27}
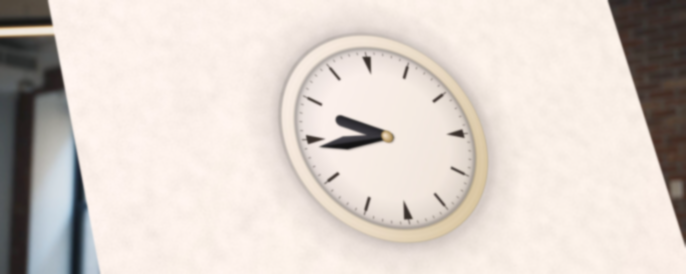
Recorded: {"hour": 9, "minute": 44}
